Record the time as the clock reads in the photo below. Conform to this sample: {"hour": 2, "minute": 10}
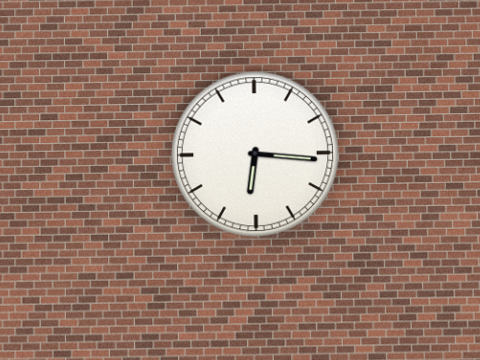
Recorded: {"hour": 6, "minute": 16}
